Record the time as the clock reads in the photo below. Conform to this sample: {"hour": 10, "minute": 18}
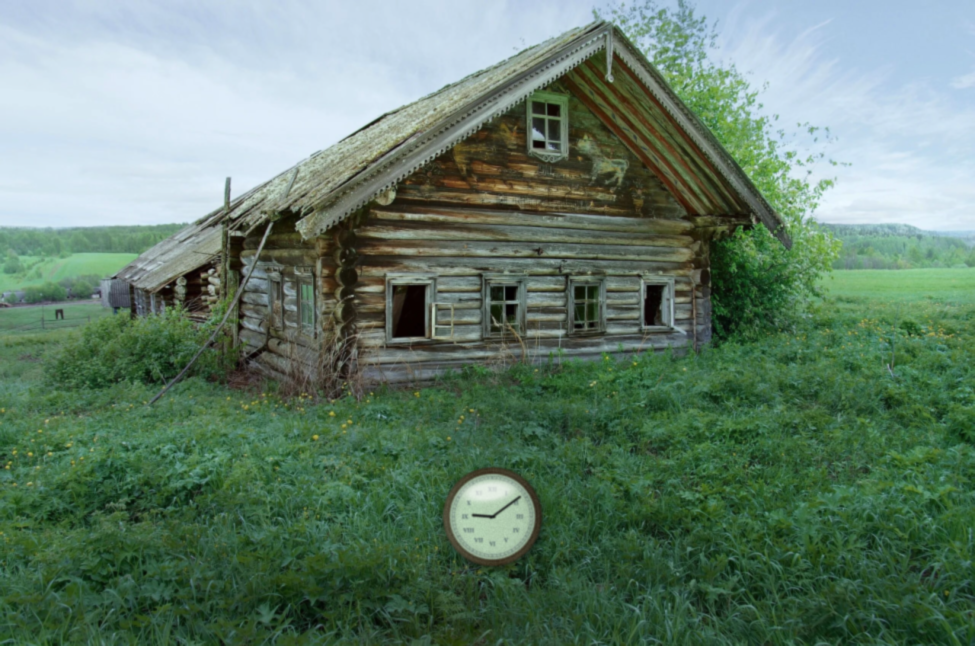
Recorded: {"hour": 9, "minute": 9}
